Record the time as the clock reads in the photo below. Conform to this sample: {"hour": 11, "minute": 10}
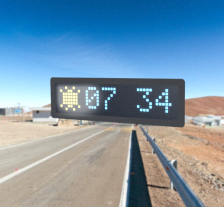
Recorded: {"hour": 7, "minute": 34}
